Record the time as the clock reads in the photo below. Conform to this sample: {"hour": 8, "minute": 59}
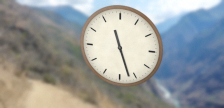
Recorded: {"hour": 11, "minute": 27}
